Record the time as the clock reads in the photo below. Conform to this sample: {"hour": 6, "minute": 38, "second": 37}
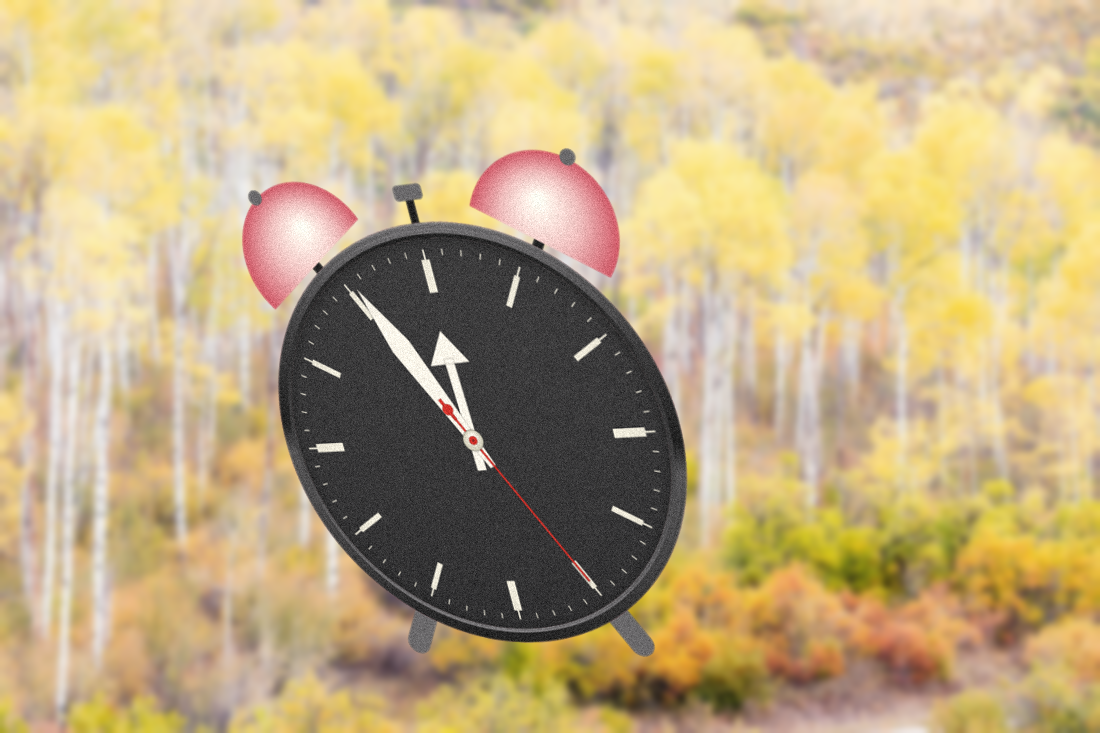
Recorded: {"hour": 11, "minute": 55, "second": 25}
